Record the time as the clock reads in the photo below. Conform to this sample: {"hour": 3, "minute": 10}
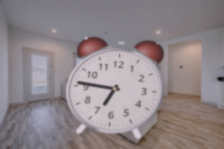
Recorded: {"hour": 6, "minute": 46}
